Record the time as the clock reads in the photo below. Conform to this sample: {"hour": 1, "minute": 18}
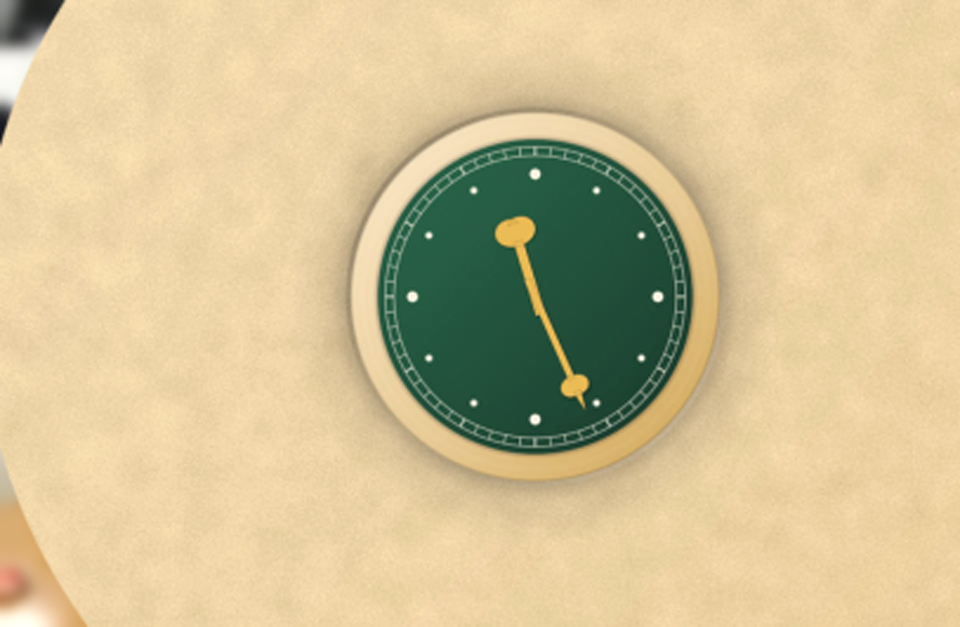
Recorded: {"hour": 11, "minute": 26}
